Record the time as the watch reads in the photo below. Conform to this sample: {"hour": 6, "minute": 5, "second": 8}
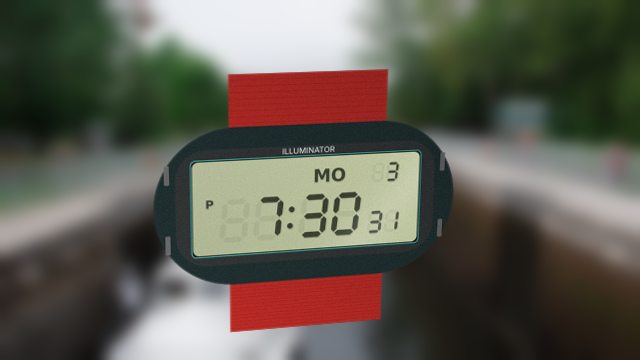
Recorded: {"hour": 7, "minute": 30, "second": 31}
